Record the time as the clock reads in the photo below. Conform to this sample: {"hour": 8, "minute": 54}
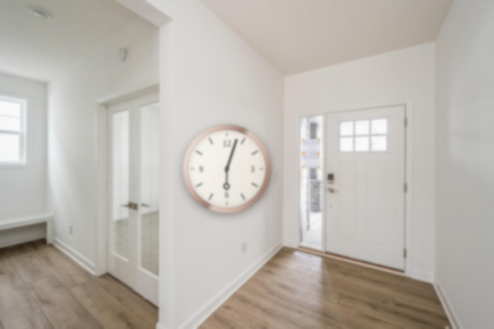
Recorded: {"hour": 6, "minute": 3}
